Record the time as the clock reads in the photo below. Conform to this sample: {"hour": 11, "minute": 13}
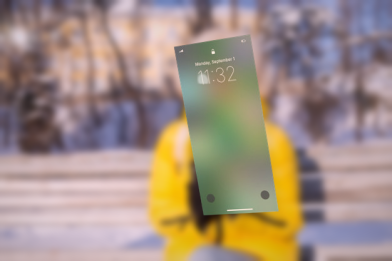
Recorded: {"hour": 11, "minute": 32}
